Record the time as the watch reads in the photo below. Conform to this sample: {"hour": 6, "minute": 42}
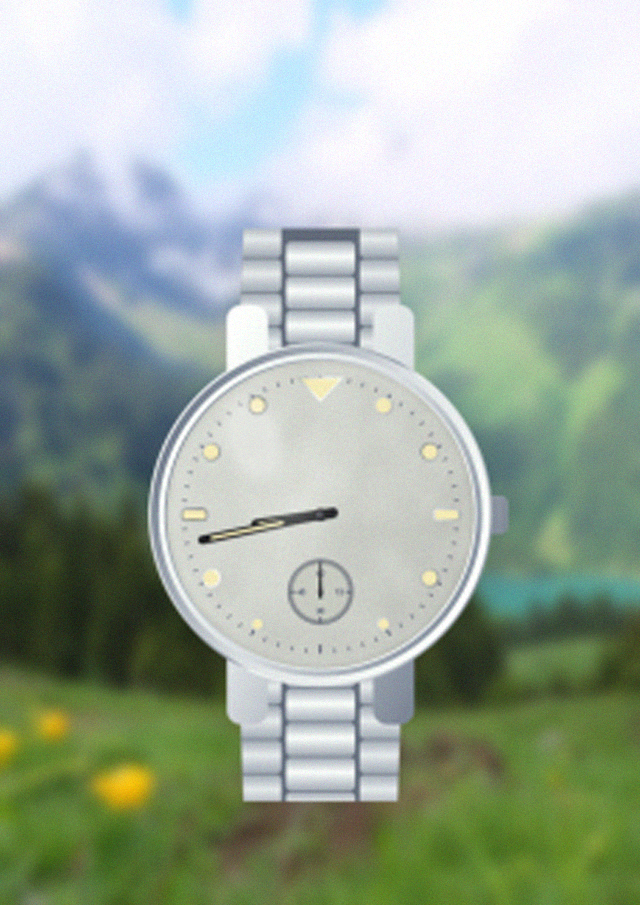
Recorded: {"hour": 8, "minute": 43}
